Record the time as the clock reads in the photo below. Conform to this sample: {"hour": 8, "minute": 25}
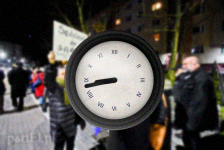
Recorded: {"hour": 8, "minute": 43}
